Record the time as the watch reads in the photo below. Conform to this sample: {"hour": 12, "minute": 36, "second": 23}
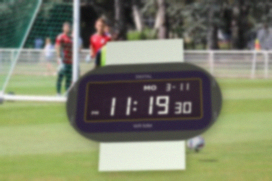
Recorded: {"hour": 11, "minute": 19, "second": 30}
